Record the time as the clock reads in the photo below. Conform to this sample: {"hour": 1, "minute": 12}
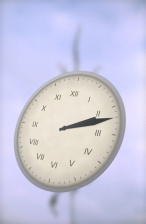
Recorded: {"hour": 2, "minute": 12}
